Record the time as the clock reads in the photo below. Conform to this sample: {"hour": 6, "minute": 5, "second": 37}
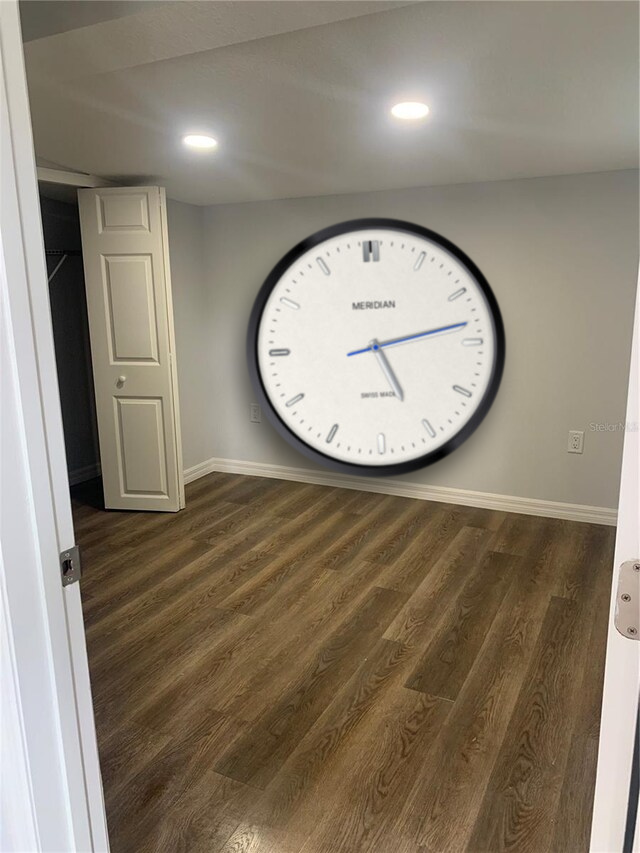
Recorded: {"hour": 5, "minute": 13, "second": 13}
